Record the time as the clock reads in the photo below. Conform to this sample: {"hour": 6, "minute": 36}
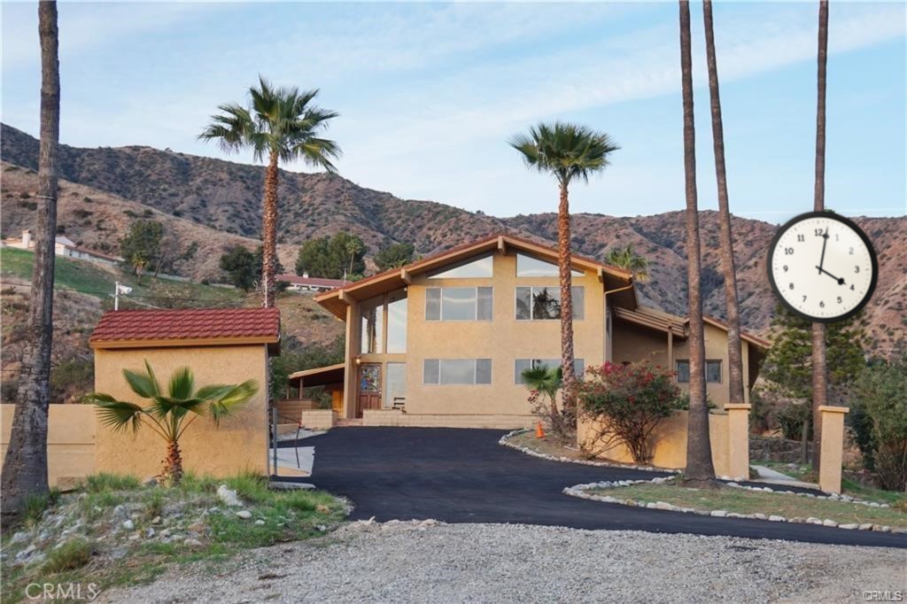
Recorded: {"hour": 4, "minute": 2}
